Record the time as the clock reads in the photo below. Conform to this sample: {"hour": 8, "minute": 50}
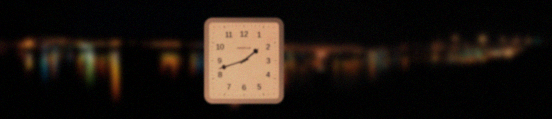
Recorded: {"hour": 1, "minute": 42}
